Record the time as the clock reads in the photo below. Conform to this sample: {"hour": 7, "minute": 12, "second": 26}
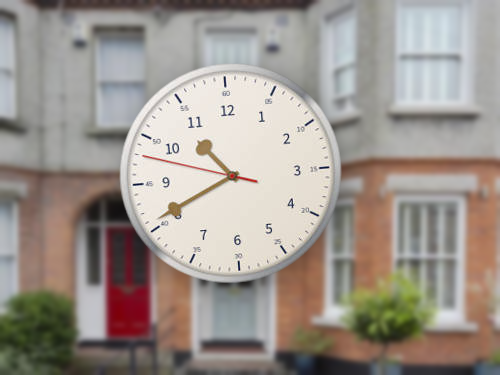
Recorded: {"hour": 10, "minute": 40, "second": 48}
